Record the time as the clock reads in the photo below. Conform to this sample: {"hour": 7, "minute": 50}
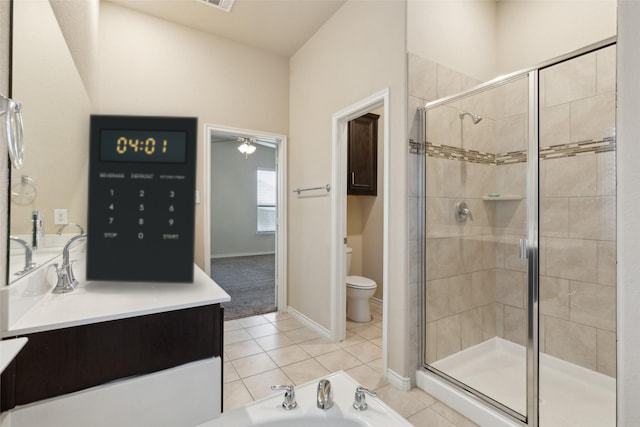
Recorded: {"hour": 4, "minute": 1}
